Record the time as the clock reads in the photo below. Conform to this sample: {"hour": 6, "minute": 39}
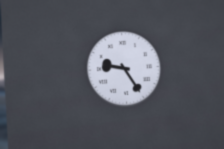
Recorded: {"hour": 9, "minute": 25}
